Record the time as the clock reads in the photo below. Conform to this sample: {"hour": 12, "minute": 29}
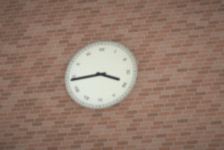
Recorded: {"hour": 3, "minute": 44}
